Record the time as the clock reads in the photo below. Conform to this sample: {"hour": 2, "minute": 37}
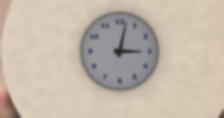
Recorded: {"hour": 3, "minute": 2}
